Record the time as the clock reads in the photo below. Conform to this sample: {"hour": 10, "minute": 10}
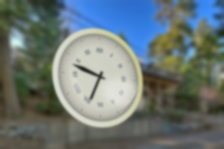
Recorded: {"hour": 6, "minute": 48}
